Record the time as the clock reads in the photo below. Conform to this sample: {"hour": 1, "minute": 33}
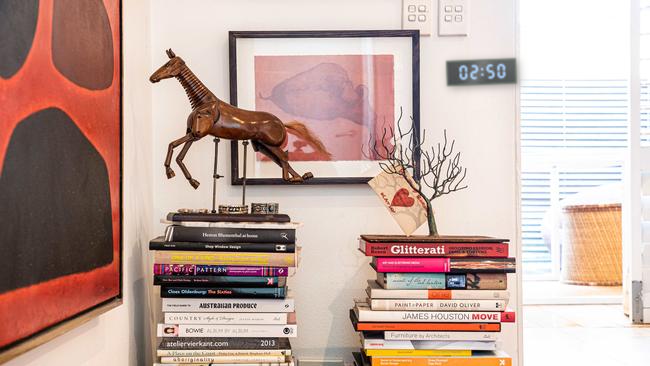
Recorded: {"hour": 2, "minute": 50}
